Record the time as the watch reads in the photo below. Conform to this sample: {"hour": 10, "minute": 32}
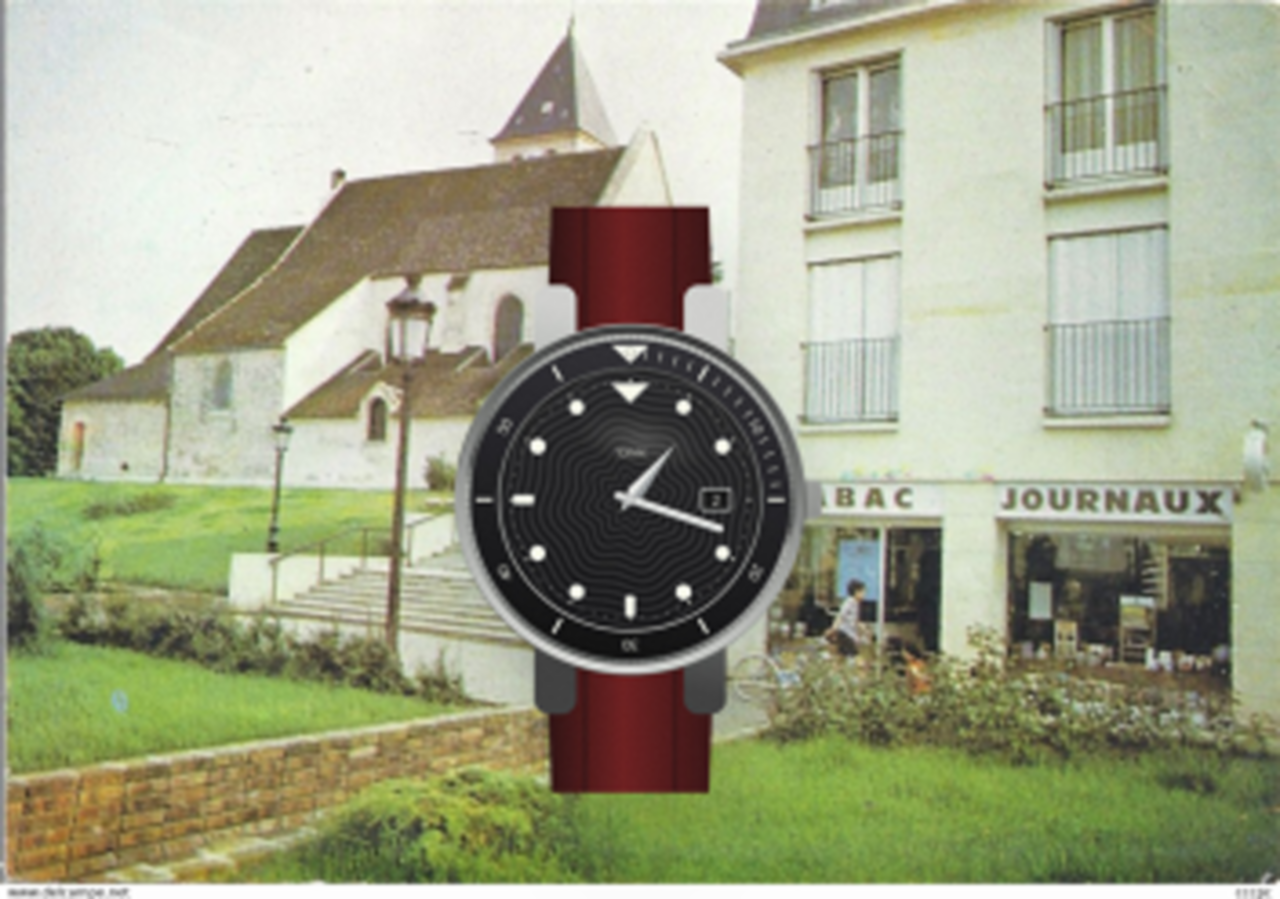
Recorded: {"hour": 1, "minute": 18}
